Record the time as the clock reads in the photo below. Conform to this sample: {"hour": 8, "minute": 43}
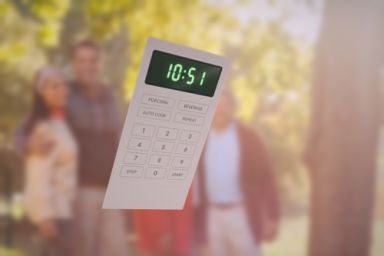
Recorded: {"hour": 10, "minute": 51}
